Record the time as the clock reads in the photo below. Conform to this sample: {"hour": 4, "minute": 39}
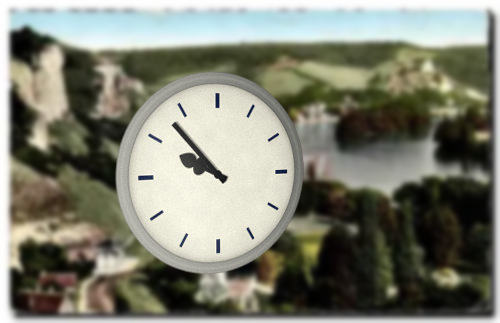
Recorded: {"hour": 9, "minute": 53}
